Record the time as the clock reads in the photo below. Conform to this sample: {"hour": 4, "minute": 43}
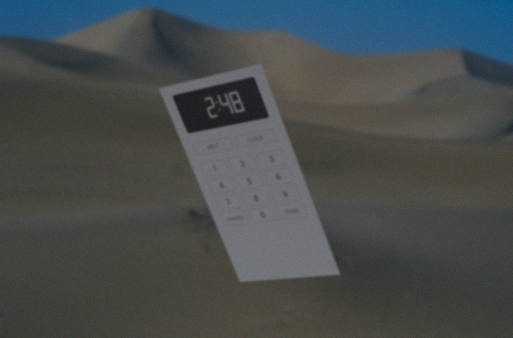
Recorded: {"hour": 2, "minute": 48}
